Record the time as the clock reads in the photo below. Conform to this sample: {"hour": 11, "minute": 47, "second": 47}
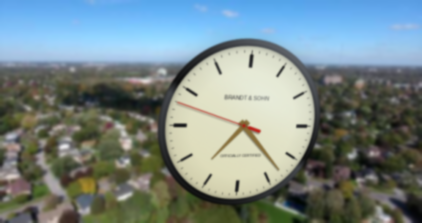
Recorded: {"hour": 7, "minute": 22, "second": 48}
